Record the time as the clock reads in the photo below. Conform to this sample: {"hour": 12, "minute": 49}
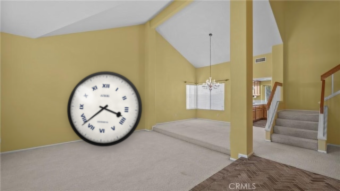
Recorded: {"hour": 3, "minute": 38}
